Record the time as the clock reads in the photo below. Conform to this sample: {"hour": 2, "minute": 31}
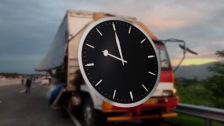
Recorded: {"hour": 10, "minute": 0}
